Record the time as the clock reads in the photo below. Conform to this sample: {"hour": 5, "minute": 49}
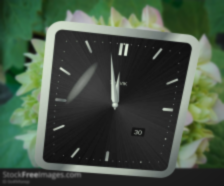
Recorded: {"hour": 11, "minute": 58}
